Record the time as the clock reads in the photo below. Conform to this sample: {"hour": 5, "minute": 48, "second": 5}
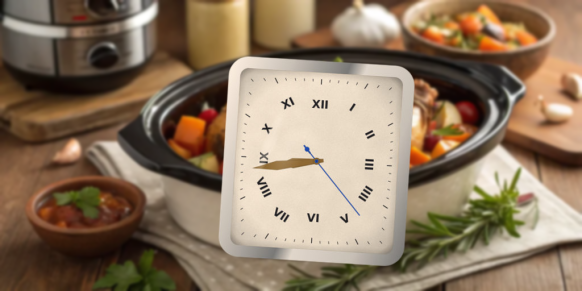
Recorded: {"hour": 8, "minute": 43, "second": 23}
